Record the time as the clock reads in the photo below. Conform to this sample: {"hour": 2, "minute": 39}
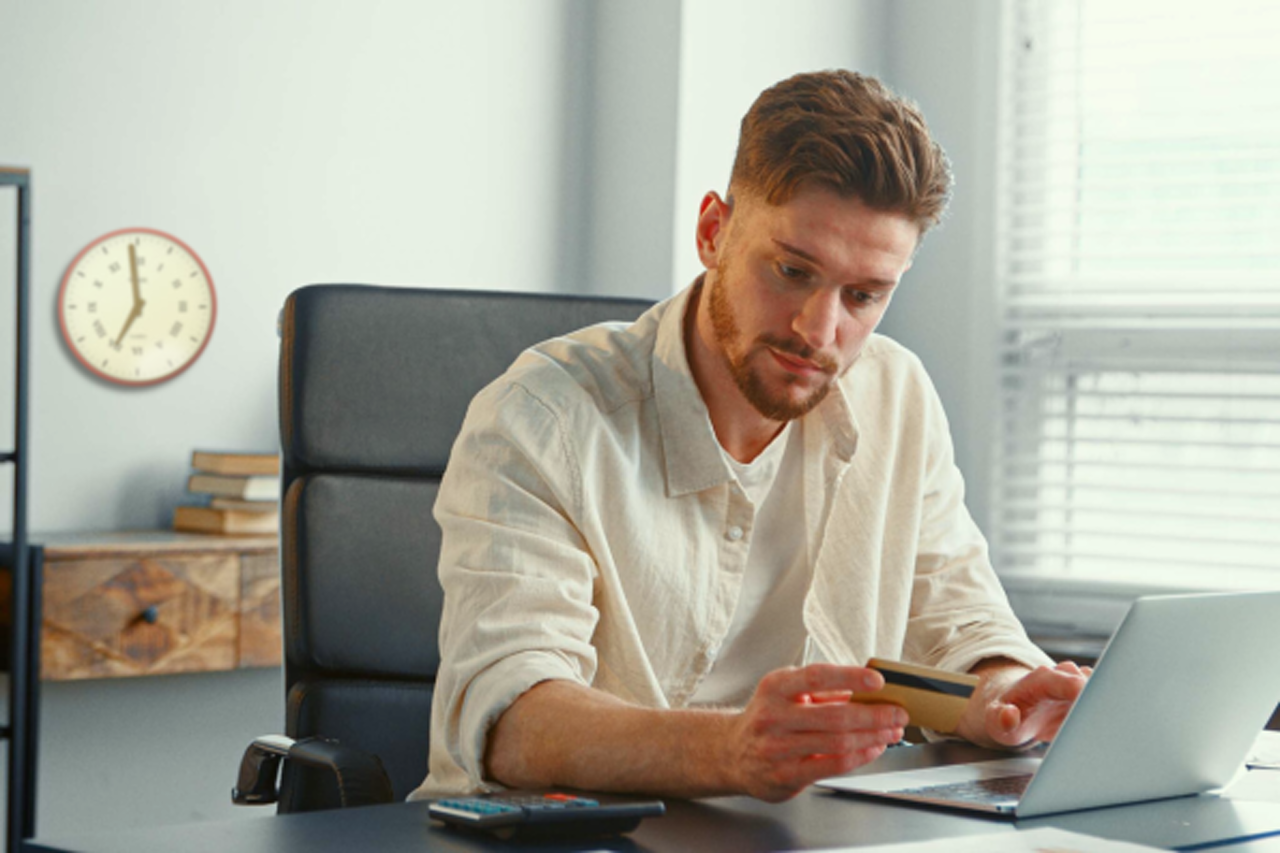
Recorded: {"hour": 6, "minute": 59}
